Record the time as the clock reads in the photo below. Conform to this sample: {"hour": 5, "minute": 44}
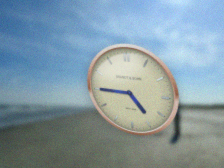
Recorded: {"hour": 4, "minute": 45}
